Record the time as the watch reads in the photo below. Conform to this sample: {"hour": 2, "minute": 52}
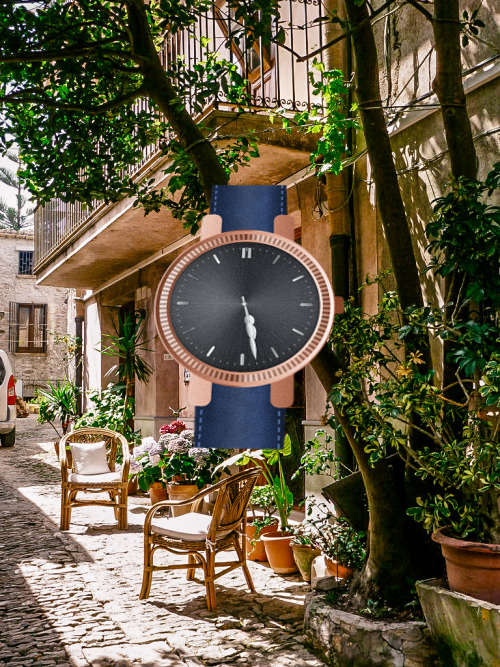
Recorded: {"hour": 5, "minute": 28}
